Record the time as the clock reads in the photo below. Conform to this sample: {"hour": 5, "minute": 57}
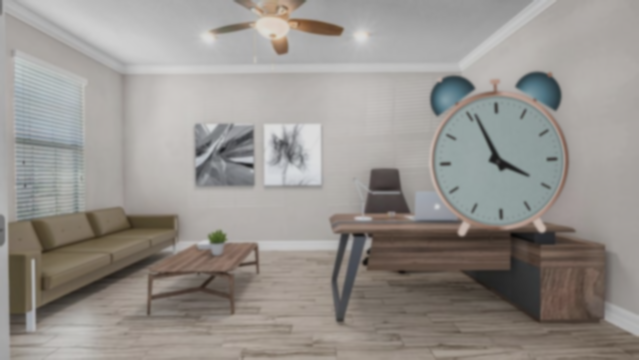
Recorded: {"hour": 3, "minute": 56}
